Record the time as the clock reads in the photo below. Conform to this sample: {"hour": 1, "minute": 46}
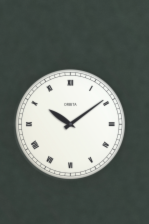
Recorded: {"hour": 10, "minute": 9}
